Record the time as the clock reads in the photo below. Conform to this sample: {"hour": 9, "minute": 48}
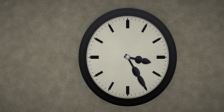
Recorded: {"hour": 3, "minute": 25}
